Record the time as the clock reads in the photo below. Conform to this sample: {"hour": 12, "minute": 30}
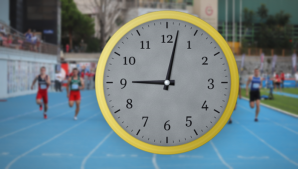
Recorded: {"hour": 9, "minute": 2}
